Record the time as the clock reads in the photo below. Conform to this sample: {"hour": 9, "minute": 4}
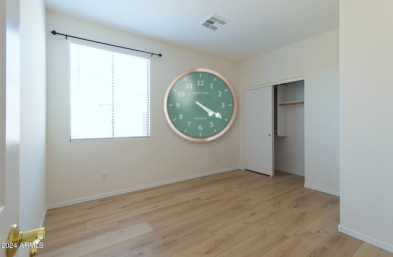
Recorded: {"hour": 4, "minute": 20}
